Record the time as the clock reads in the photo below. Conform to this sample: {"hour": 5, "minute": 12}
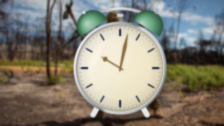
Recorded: {"hour": 10, "minute": 2}
